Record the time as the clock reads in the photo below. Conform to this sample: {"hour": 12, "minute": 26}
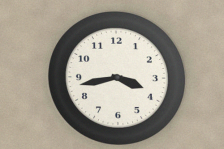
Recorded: {"hour": 3, "minute": 43}
